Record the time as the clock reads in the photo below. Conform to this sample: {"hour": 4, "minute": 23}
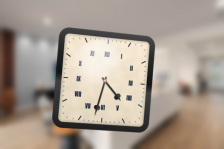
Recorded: {"hour": 4, "minute": 32}
